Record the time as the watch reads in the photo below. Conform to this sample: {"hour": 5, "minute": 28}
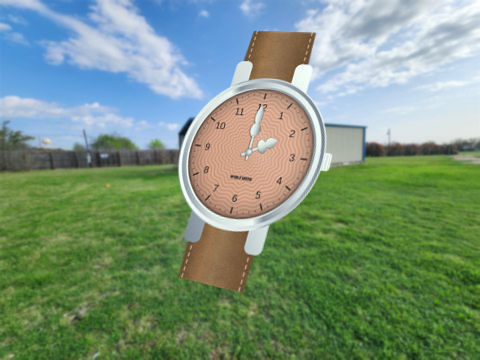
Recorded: {"hour": 2, "minute": 0}
